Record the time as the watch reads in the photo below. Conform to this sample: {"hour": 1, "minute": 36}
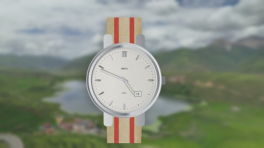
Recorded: {"hour": 4, "minute": 49}
